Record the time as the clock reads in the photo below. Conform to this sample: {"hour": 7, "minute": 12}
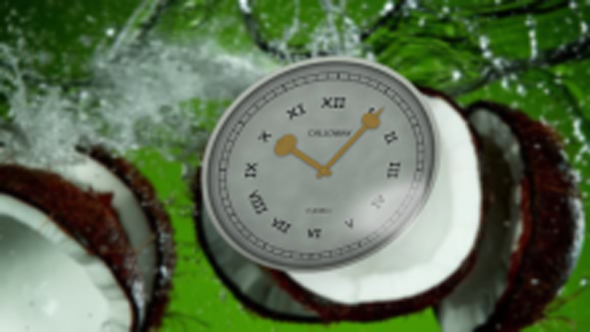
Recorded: {"hour": 10, "minute": 6}
